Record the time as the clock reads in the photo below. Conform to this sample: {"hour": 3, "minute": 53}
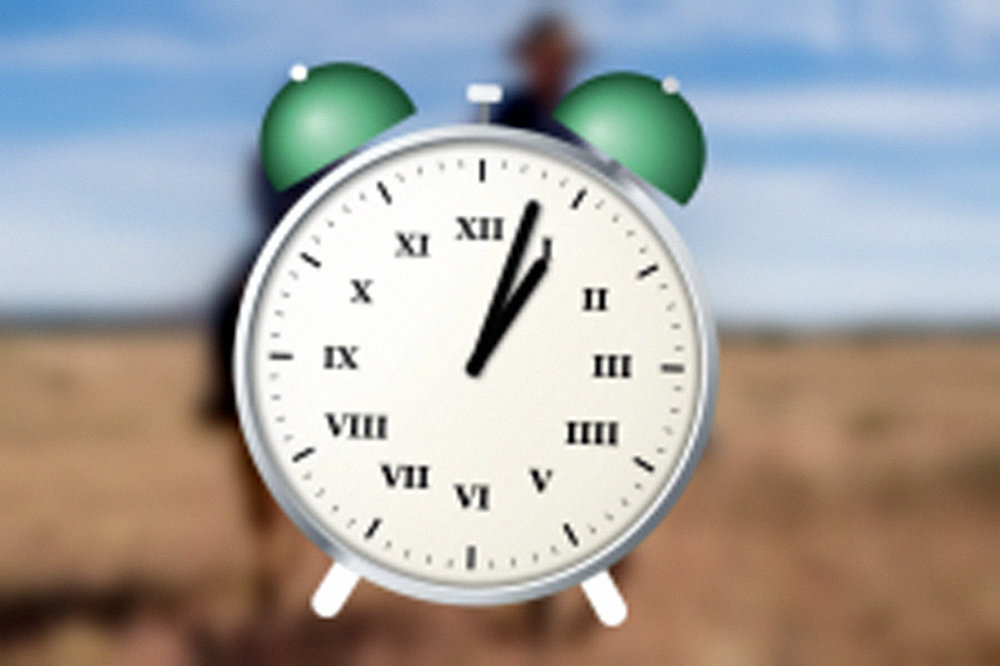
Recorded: {"hour": 1, "minute": 3}
